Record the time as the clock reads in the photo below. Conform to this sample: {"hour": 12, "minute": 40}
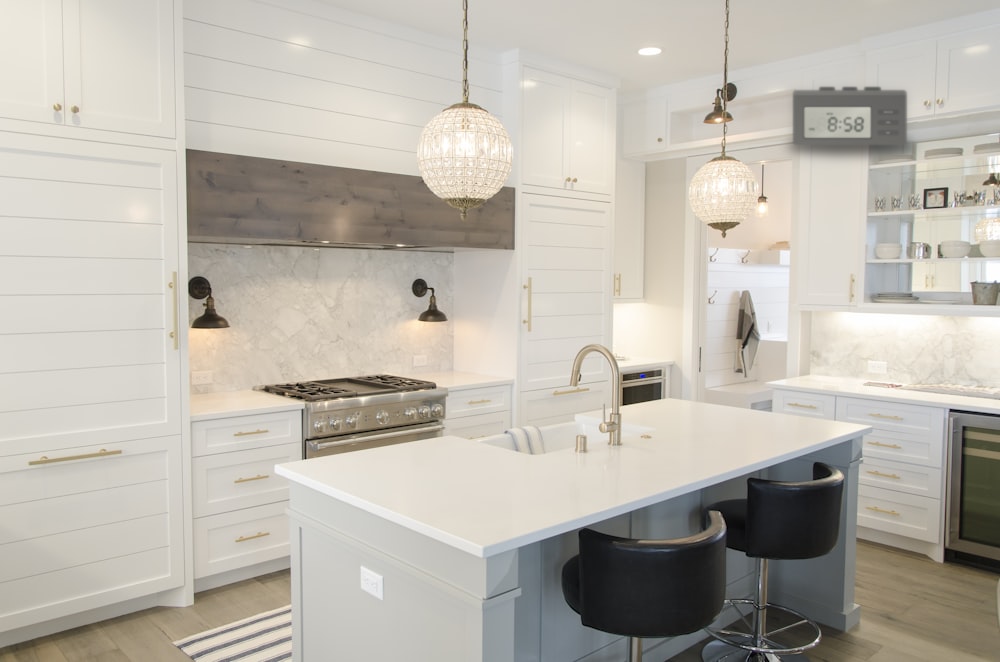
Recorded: {"hour": 8, "minute": 58}
